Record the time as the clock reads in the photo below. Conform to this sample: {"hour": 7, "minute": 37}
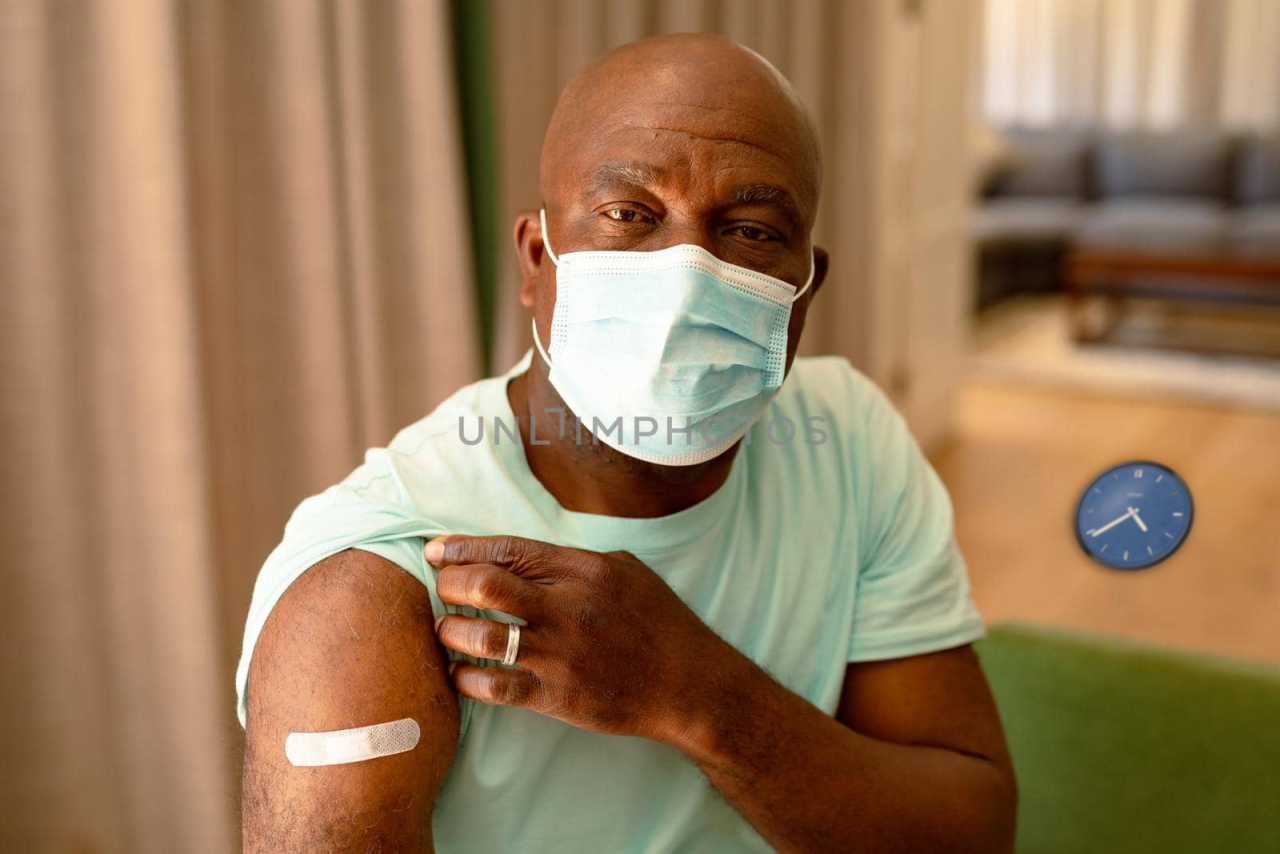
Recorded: {"hour": 4, "minute": 39}
